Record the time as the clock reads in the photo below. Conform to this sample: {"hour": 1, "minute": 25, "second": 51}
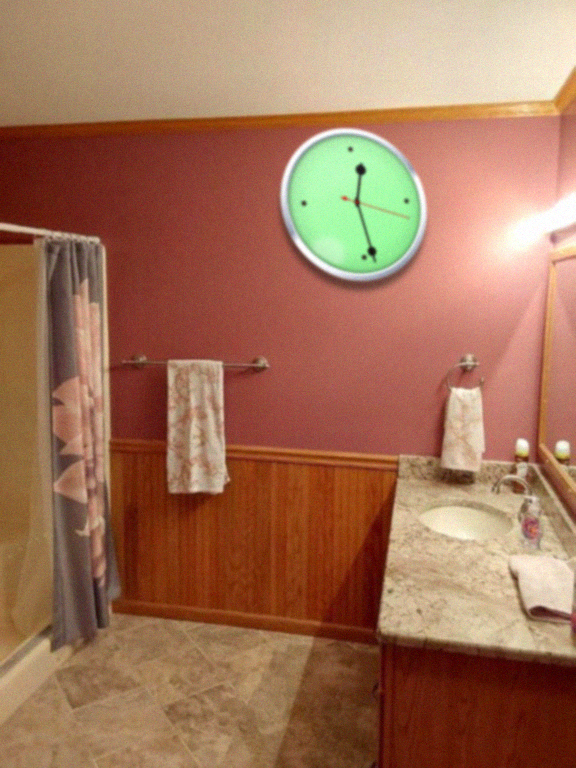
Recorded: {"hour": 12, "minute": 28, "second": 18}
